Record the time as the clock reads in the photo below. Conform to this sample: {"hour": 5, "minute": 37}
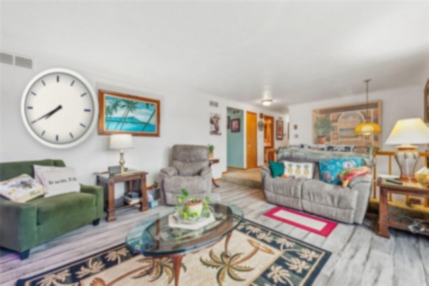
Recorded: {"hour": 7, "minute": 40}
